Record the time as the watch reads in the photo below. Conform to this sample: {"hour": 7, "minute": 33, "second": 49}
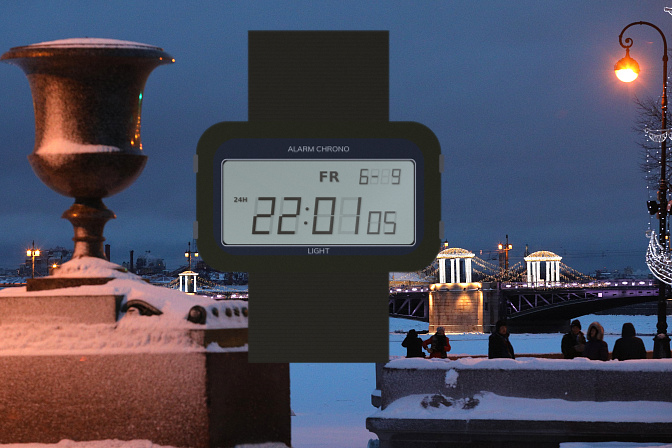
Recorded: {"hour": 22, "minute": 1, "second": 5}
